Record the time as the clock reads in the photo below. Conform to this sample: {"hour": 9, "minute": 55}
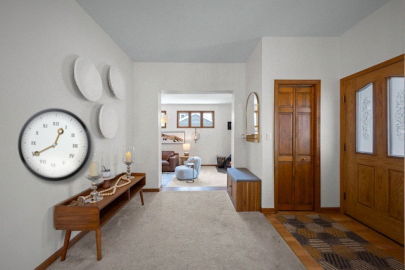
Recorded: {"hour": 12, "minute": 40}
